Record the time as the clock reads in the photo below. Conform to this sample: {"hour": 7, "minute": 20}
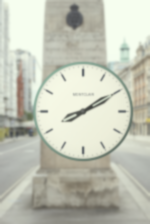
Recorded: {"hour": 8, "minute": 10}
